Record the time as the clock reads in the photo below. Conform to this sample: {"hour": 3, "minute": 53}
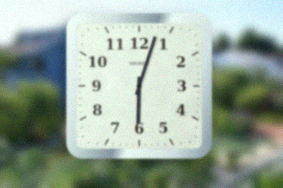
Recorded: {"hour": 6, "minute": 3}
